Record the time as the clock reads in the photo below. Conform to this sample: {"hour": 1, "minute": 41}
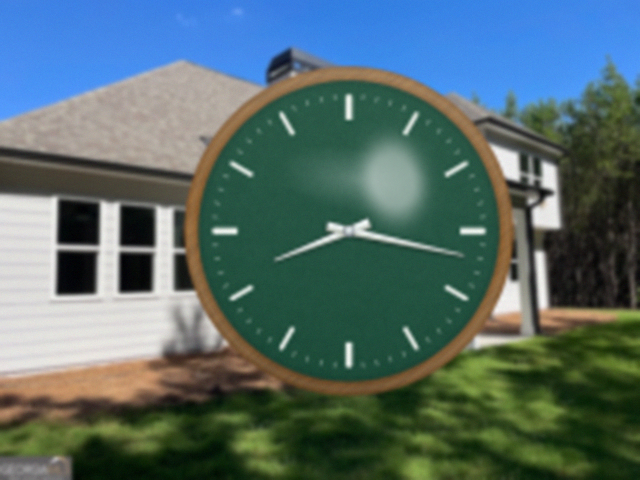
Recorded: {"hour": 8, "minute": 17}
